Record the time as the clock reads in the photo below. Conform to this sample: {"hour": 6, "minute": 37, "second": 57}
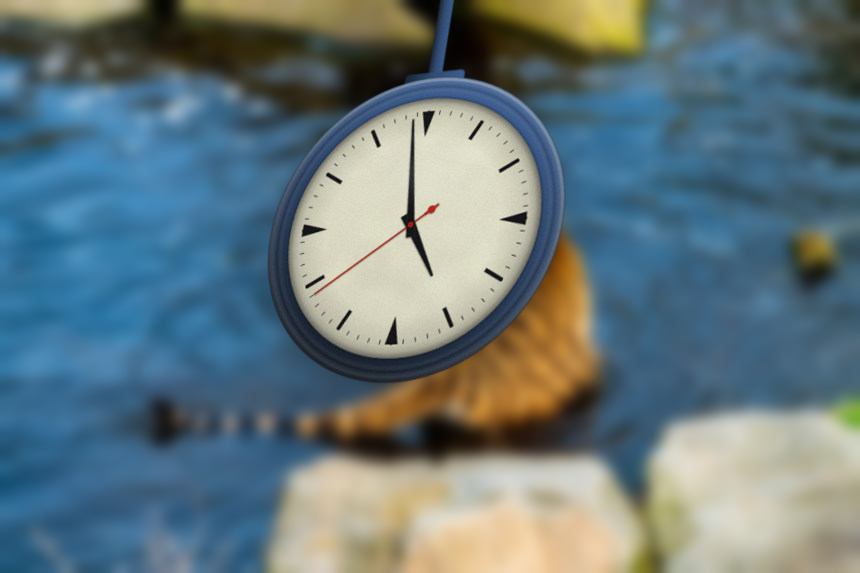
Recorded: {"hour": 4, "minute": 58, "second": 39}
